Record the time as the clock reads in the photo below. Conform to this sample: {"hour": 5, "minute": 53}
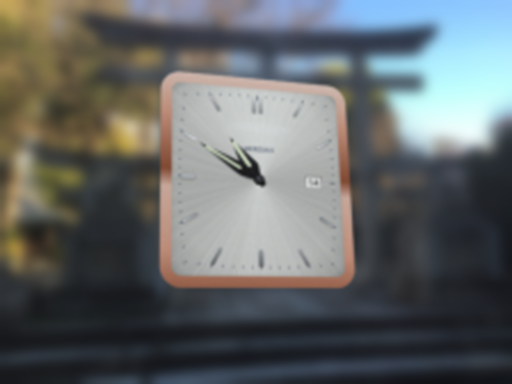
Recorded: {"hour": 10, "minute": 50}
